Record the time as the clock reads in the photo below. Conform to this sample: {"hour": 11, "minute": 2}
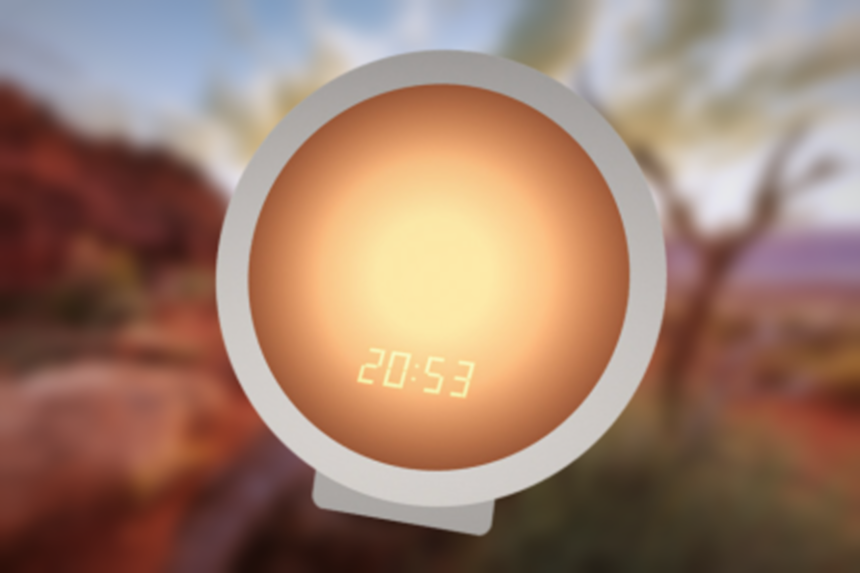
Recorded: {"hour": 20, "minute": 53}
